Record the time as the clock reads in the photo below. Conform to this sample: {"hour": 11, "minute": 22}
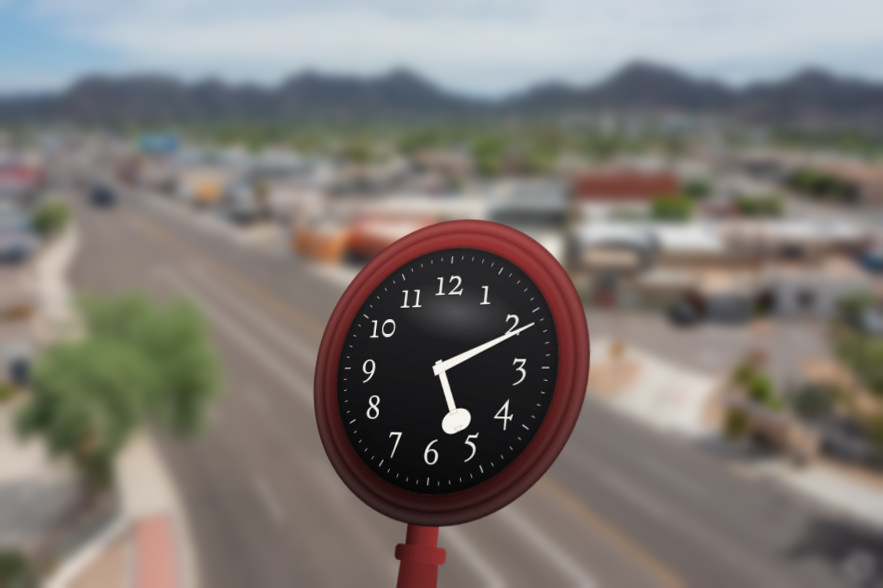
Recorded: {"hour": 5, "minute": 11}
